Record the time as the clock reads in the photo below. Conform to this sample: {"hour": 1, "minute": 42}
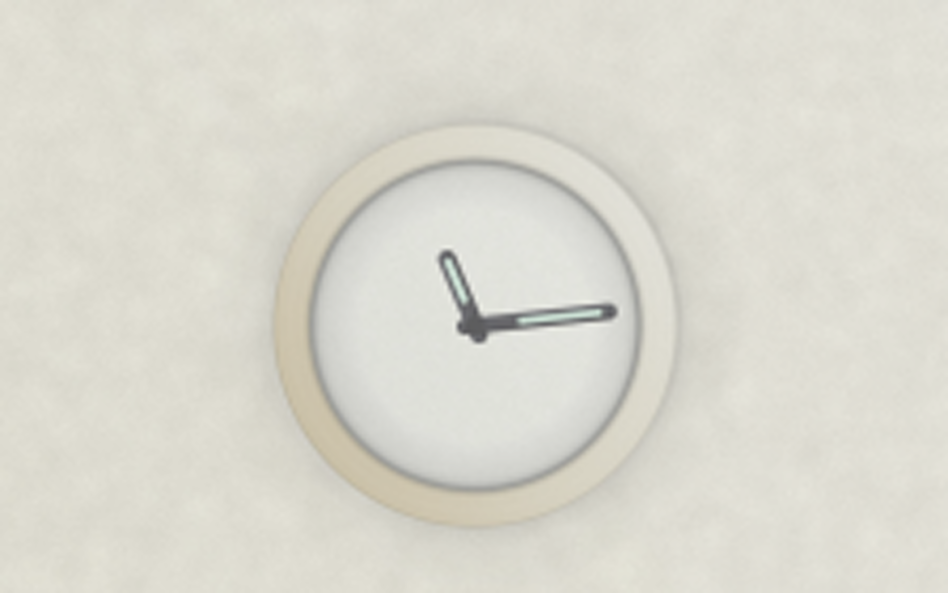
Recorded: {"hour": 11, "minute": 14}
